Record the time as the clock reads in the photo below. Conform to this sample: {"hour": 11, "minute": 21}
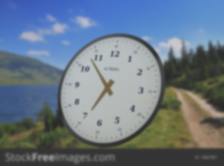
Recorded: {"hour": 6, "minute": 53}
